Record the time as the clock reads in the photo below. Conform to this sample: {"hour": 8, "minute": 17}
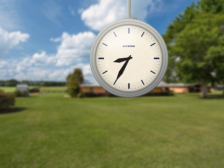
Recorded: {"hour": 8, "minute": 35}
